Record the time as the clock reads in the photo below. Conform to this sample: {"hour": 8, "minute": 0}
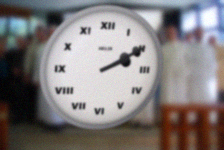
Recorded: {"hour": 2, "minute": 10}
